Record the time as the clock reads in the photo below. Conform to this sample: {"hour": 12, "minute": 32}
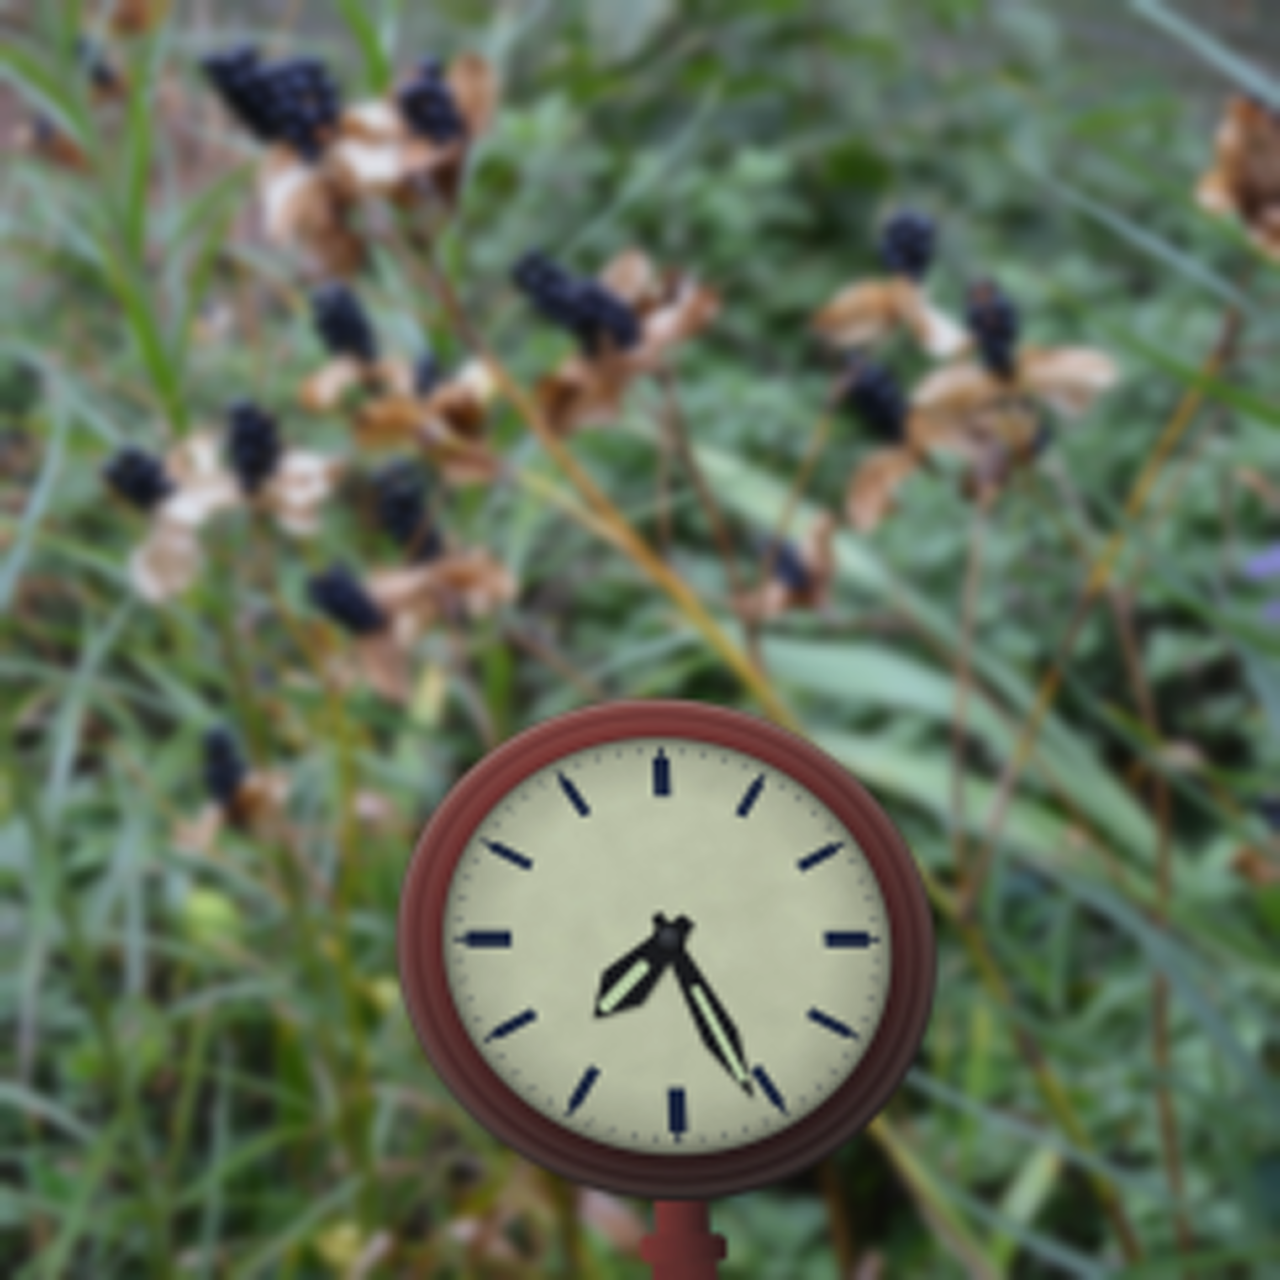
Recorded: {"hour": 7, "minute": 26}
